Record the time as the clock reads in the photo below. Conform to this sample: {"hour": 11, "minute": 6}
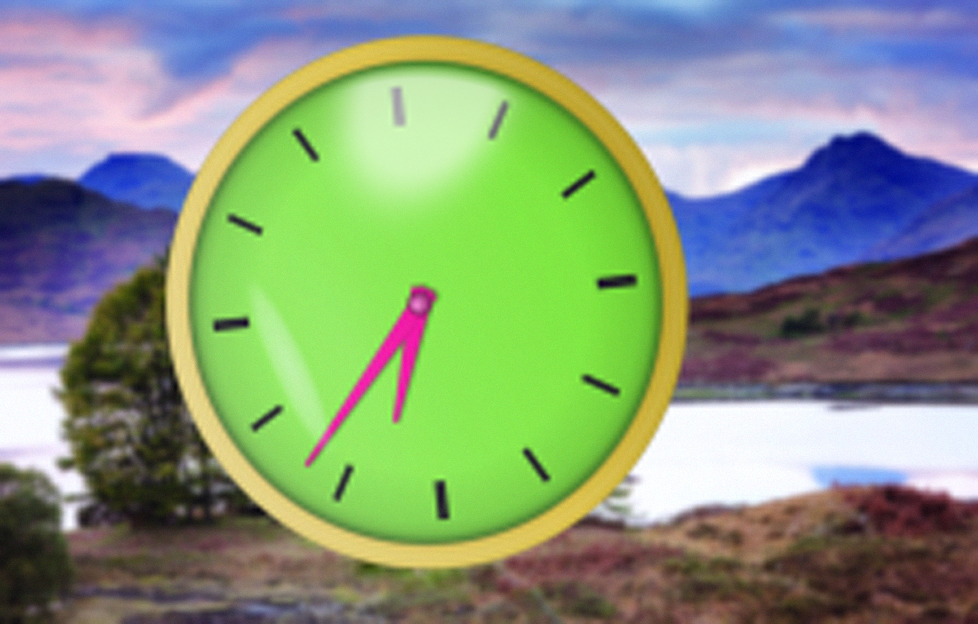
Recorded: {"hour": 6, "minute": 37}
